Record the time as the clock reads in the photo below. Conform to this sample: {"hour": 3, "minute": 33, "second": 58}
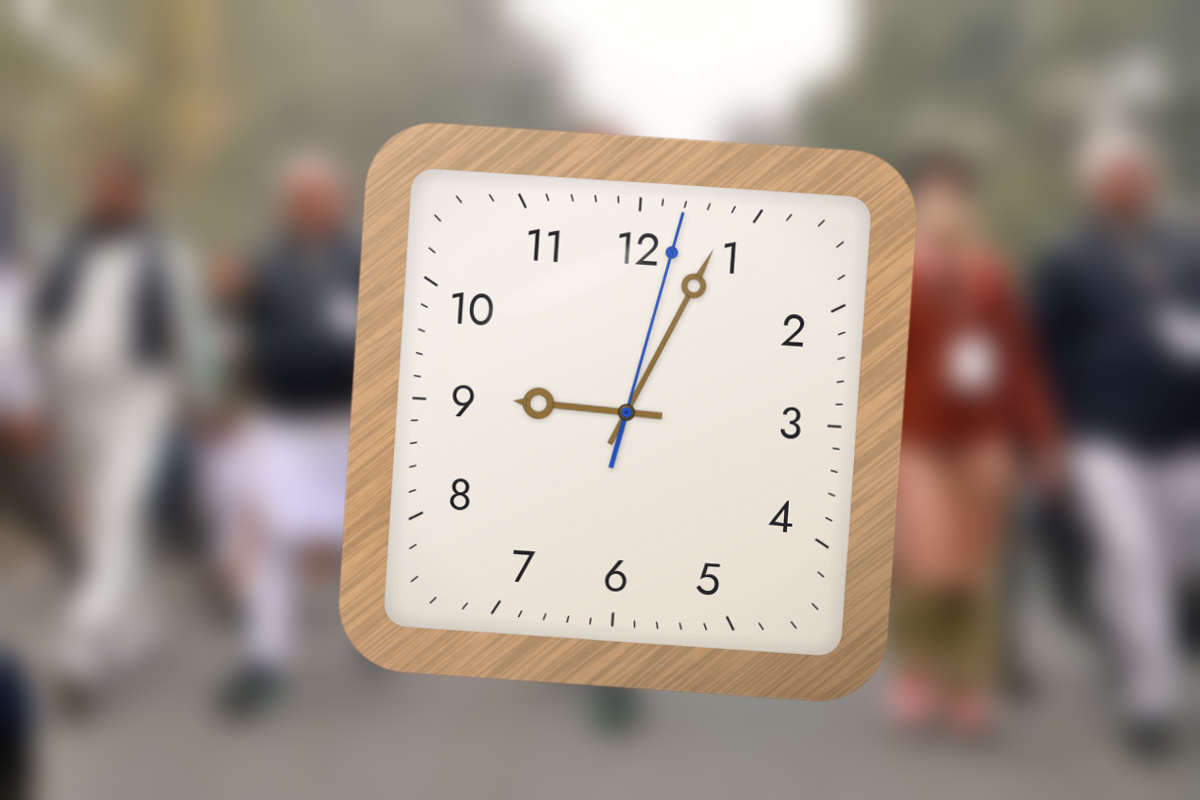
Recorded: {"hour": 9, "minute": 4, "second": 2}
